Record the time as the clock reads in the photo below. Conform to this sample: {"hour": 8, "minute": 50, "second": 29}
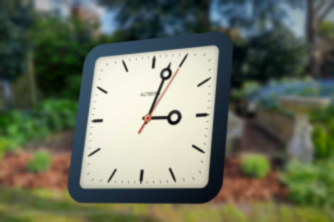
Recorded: {"hour": 3, "minute": 3, "second": 5}
